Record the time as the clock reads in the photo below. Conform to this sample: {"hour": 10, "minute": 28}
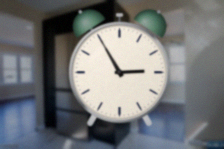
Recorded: {"hour": 2, "minute": 55}
